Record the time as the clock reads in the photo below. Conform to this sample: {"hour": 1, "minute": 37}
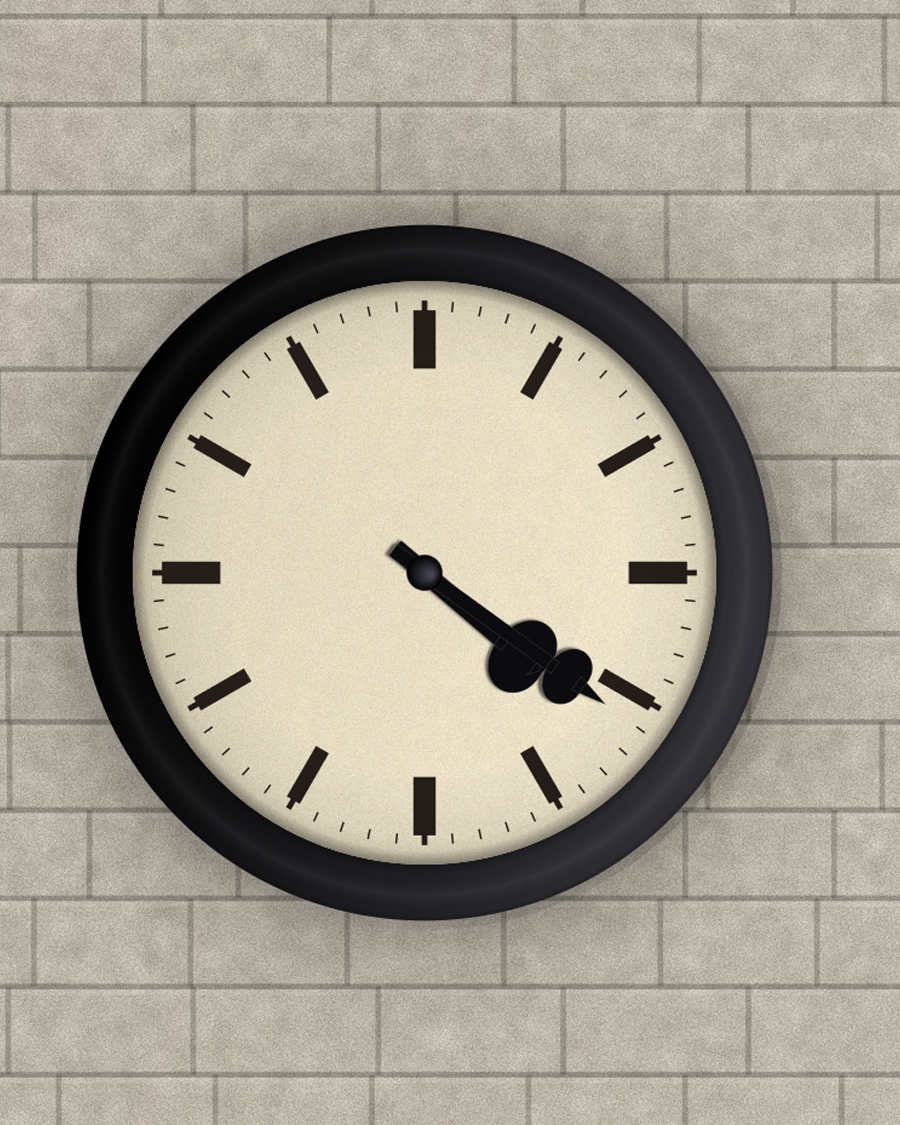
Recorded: {"hour": 4, "minute": 21}
